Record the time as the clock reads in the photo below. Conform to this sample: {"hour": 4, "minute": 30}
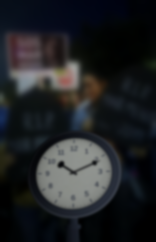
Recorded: {"hour": 10, "minute": 11}
